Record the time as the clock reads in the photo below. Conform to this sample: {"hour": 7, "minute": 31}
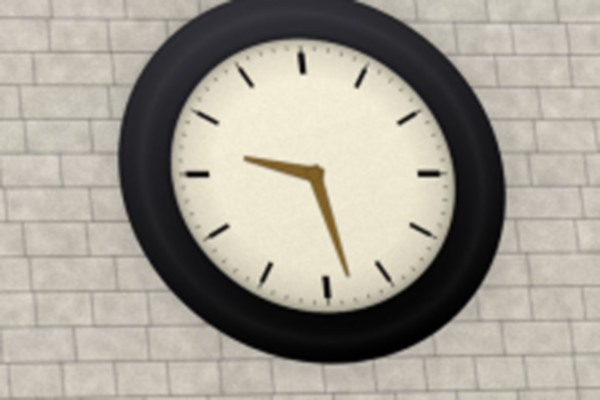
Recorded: {"hour": 9, "minute": 28}
